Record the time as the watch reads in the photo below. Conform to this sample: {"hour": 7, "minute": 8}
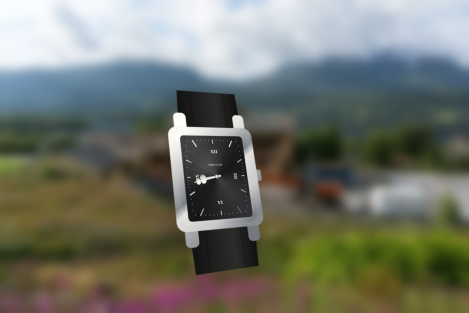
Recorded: {"hour": 8, "minute": 43}
